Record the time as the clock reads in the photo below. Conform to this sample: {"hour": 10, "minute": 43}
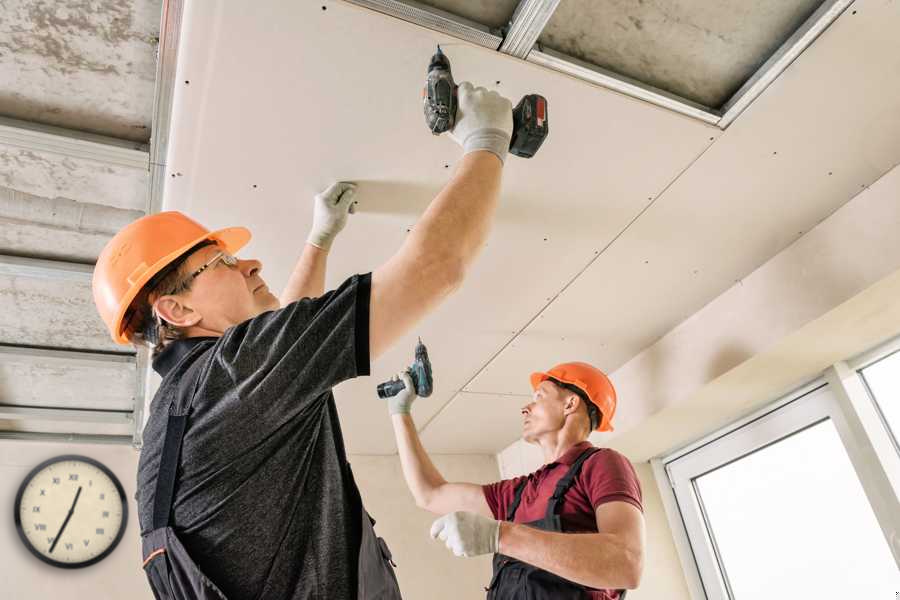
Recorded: {"hour": 12, "minute": 34}
